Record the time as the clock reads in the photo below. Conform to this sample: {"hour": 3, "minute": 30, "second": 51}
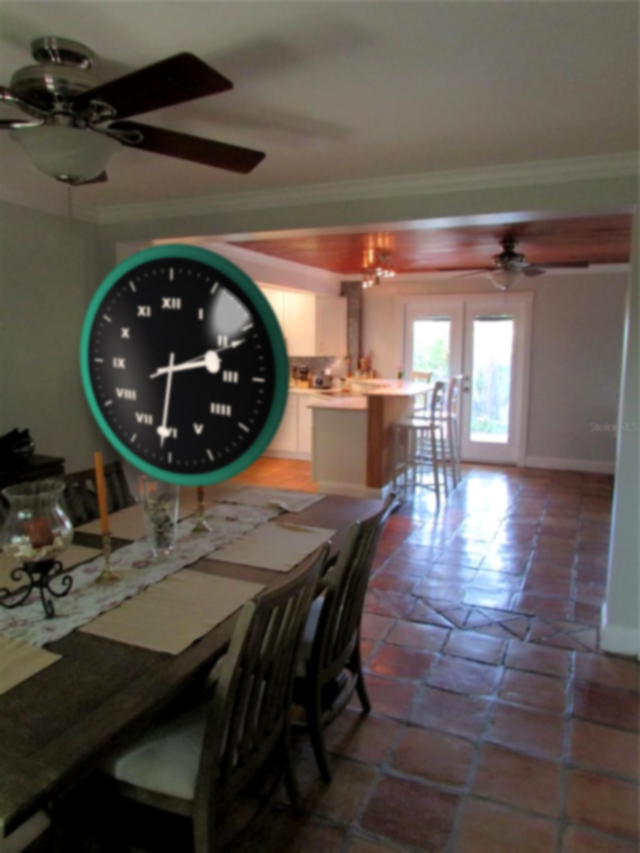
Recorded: {"hour": 2, "minute": 31, "second": 11}
